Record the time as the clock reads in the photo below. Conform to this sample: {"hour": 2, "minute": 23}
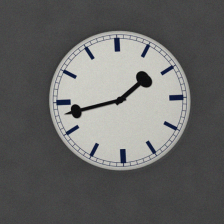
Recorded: {"hour": 1, "minute": 43}
